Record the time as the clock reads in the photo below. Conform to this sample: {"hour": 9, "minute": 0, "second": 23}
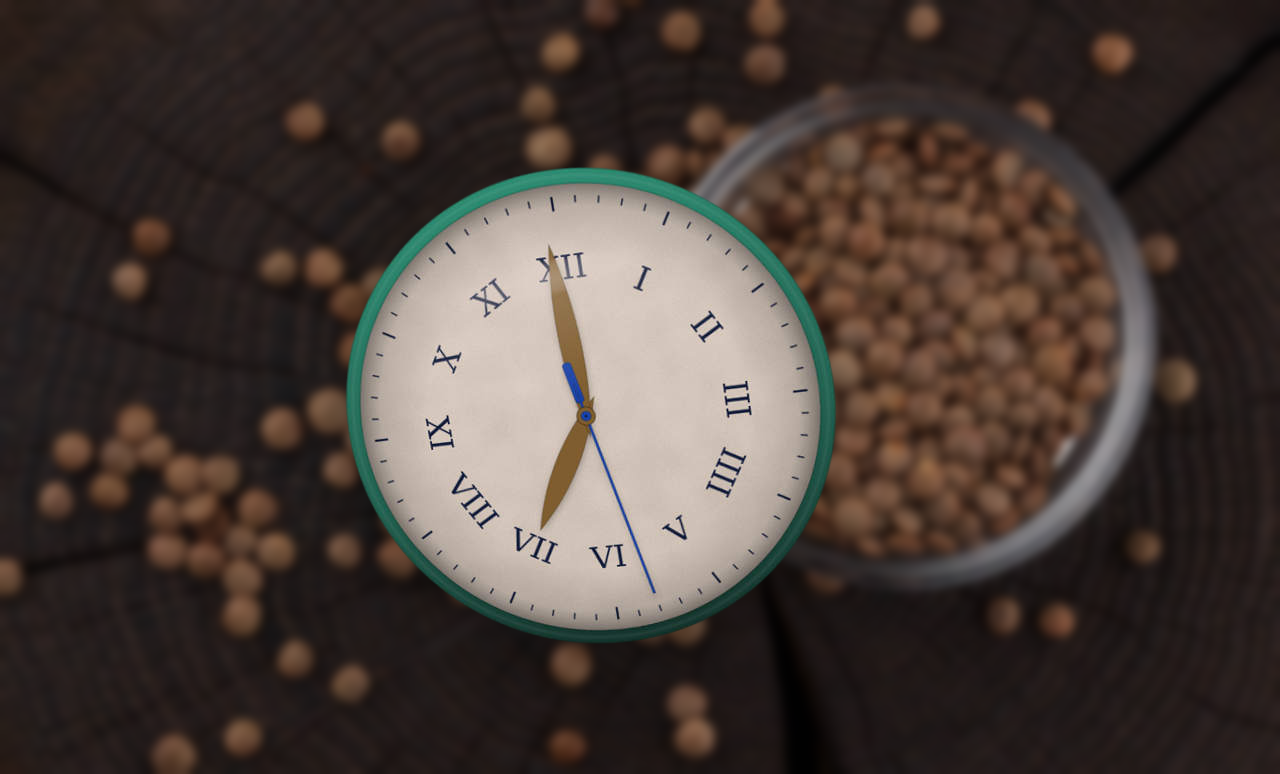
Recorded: {"hour": 6, "minute": 59, "second": 28}
